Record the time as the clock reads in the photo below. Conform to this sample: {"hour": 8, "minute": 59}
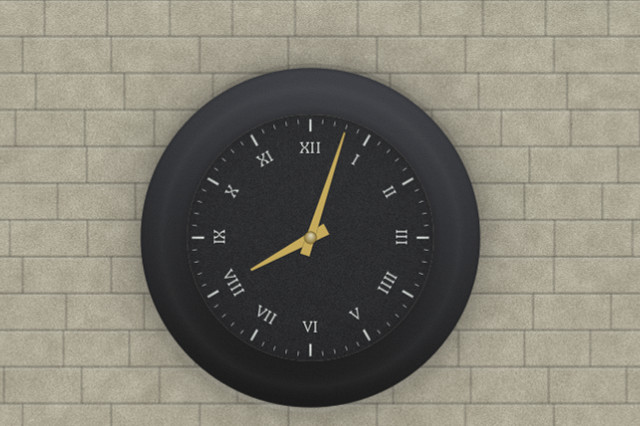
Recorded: {"hour": 8, "minute": 3}
